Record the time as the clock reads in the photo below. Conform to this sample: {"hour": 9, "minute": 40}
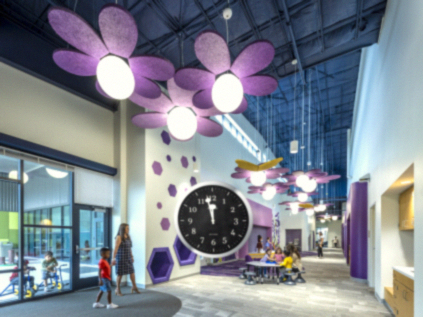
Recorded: {"hour": 11, "minute": 58}
